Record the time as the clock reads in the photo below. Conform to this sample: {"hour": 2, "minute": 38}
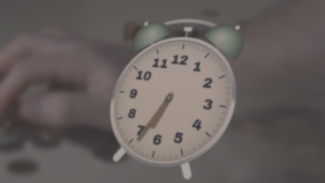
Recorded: {"hour": 6, "minute": 34}
